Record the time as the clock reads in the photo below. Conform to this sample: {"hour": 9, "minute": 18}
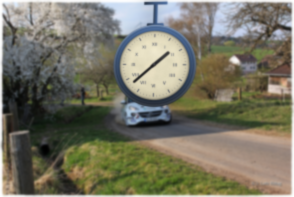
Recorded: {"hour": 1, "minute": 38}
